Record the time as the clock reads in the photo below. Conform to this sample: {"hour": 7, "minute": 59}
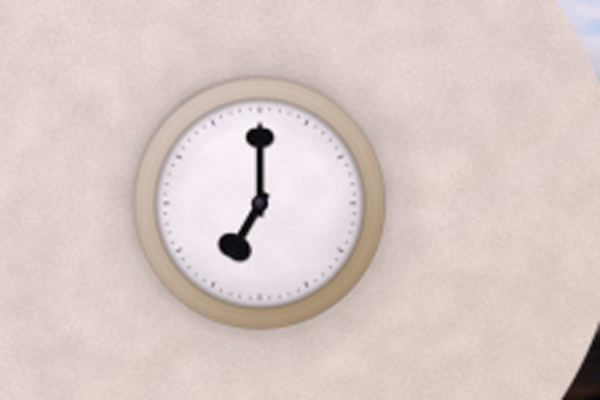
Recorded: {"hour": 7, "minute": 0}
